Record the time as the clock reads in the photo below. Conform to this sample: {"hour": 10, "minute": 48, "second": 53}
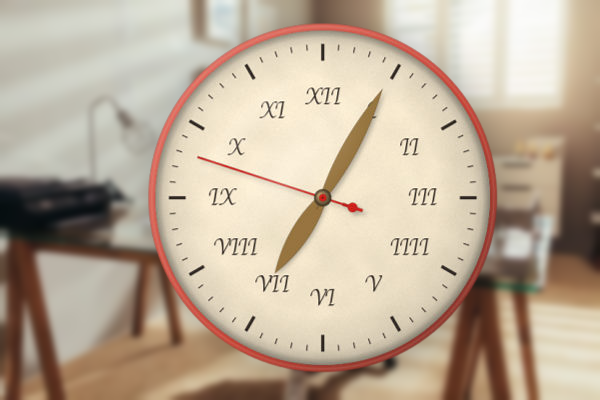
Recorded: {"hour": 7, "minute": 4, "second": 48}
